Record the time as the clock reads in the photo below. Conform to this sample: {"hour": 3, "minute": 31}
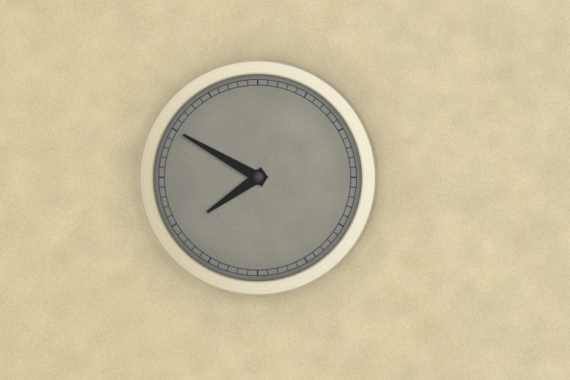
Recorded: {"hour": 7, "minute": 50}
